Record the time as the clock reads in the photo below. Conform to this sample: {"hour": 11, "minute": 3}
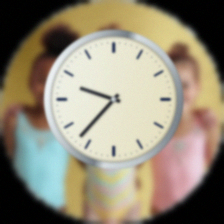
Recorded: {"hour": 9, "minute": 37}
